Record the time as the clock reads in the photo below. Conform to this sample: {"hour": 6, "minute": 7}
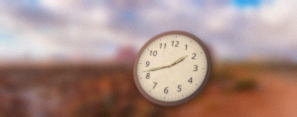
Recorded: {"hour": 1, "minute": 42}
